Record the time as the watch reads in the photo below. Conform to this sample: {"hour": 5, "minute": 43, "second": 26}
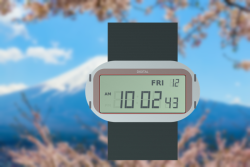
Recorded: {"hour": 10, "minute": 2, "second": 43}
